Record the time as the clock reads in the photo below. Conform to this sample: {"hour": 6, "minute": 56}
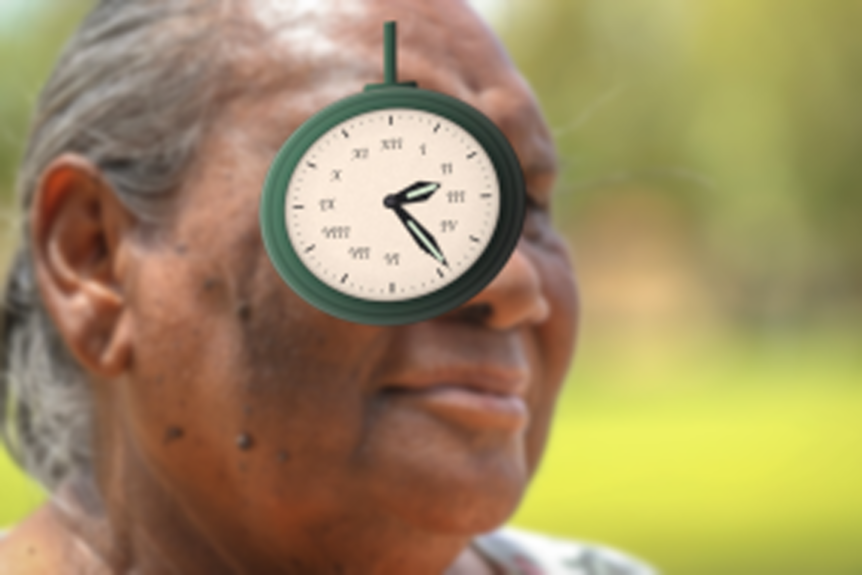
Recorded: {"hour": 2, "minute": 24}
